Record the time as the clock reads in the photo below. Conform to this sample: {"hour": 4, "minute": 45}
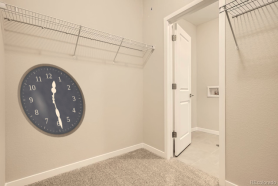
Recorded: {"hour": 12, "minute": 29}
